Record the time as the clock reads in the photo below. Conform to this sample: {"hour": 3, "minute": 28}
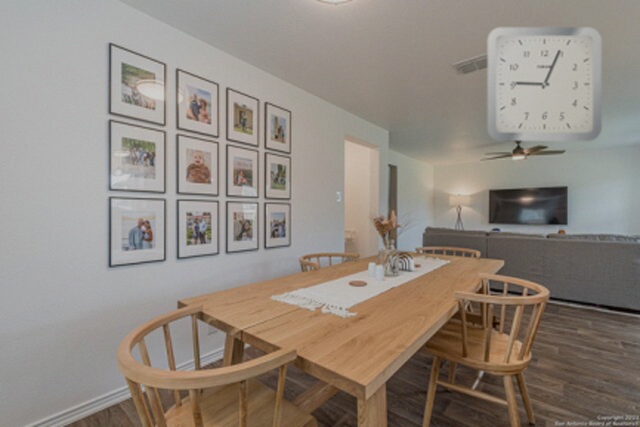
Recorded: {"hour": 9, "minute": 4}
